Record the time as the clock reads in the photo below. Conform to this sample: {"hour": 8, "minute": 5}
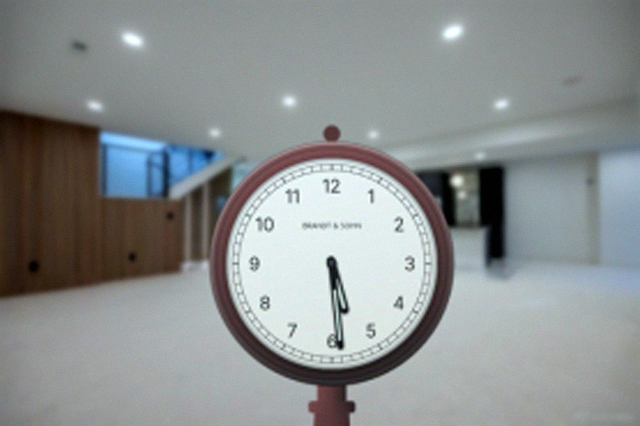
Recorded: {"hour": 5, "minute": 29}
